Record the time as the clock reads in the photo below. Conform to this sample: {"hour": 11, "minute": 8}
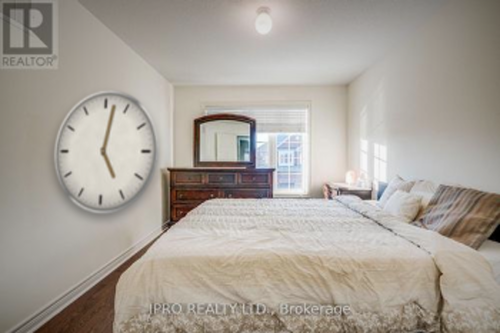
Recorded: {"hour": 5, "minute": 2}
